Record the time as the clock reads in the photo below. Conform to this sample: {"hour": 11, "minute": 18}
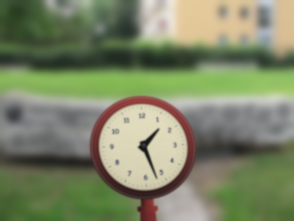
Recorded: {"hour": 1, "minute": 27}
